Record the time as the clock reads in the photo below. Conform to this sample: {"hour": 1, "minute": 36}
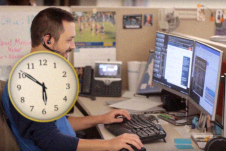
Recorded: {"hour": 5, "minute": 51}
